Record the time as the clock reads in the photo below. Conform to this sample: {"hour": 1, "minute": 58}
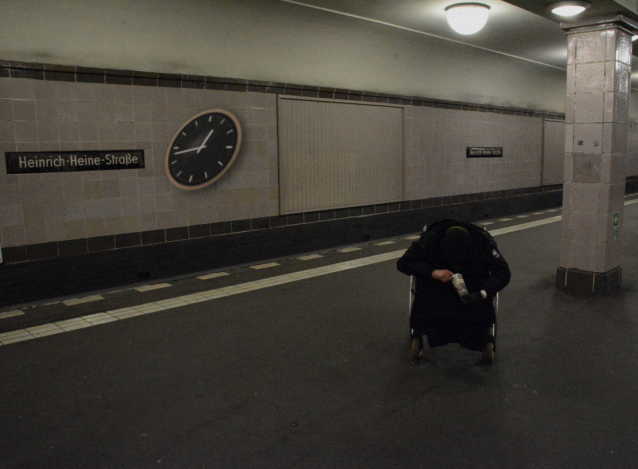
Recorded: {"hour": 12, "minute": 43}
